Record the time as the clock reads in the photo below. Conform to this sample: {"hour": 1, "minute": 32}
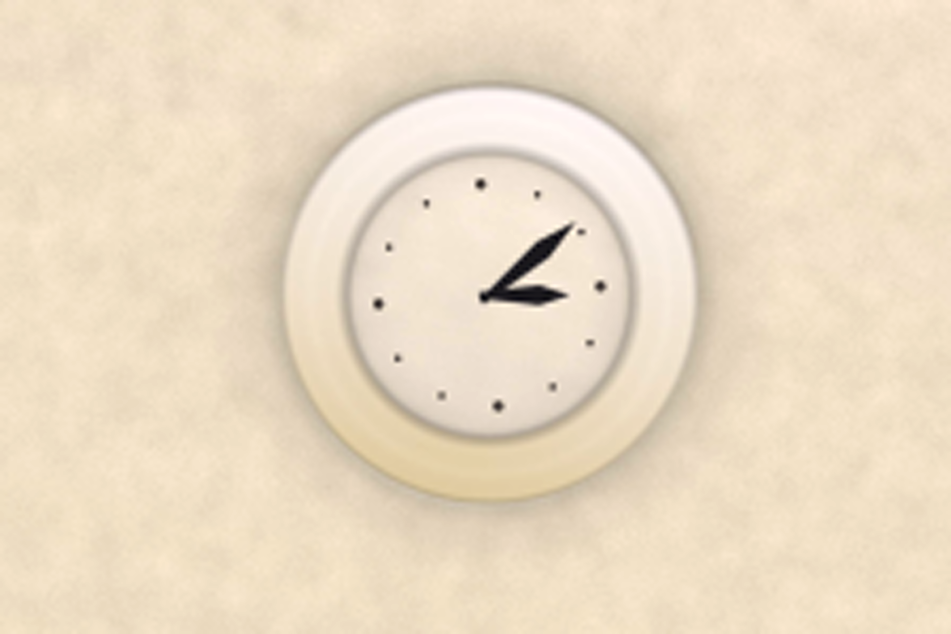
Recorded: {"hour": 3, "minute": 9}
